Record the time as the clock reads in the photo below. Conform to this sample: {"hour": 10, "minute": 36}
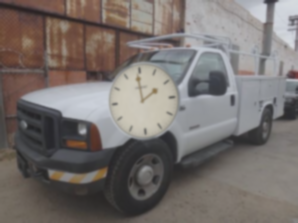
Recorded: {"hour": 1, "minute": 59}
